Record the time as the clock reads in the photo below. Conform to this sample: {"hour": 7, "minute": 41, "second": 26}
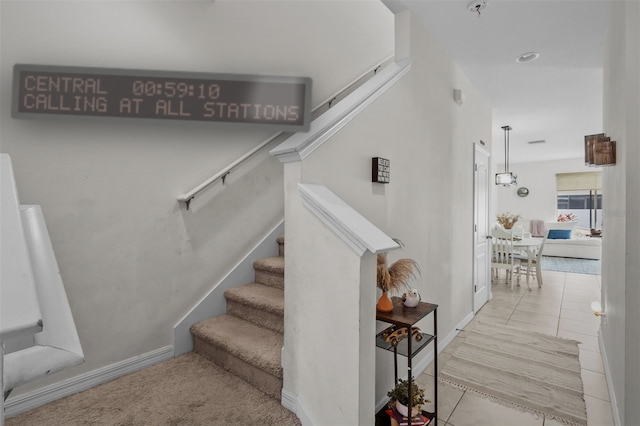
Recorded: {"hour": 0, "minute": 59, "second": 10}
